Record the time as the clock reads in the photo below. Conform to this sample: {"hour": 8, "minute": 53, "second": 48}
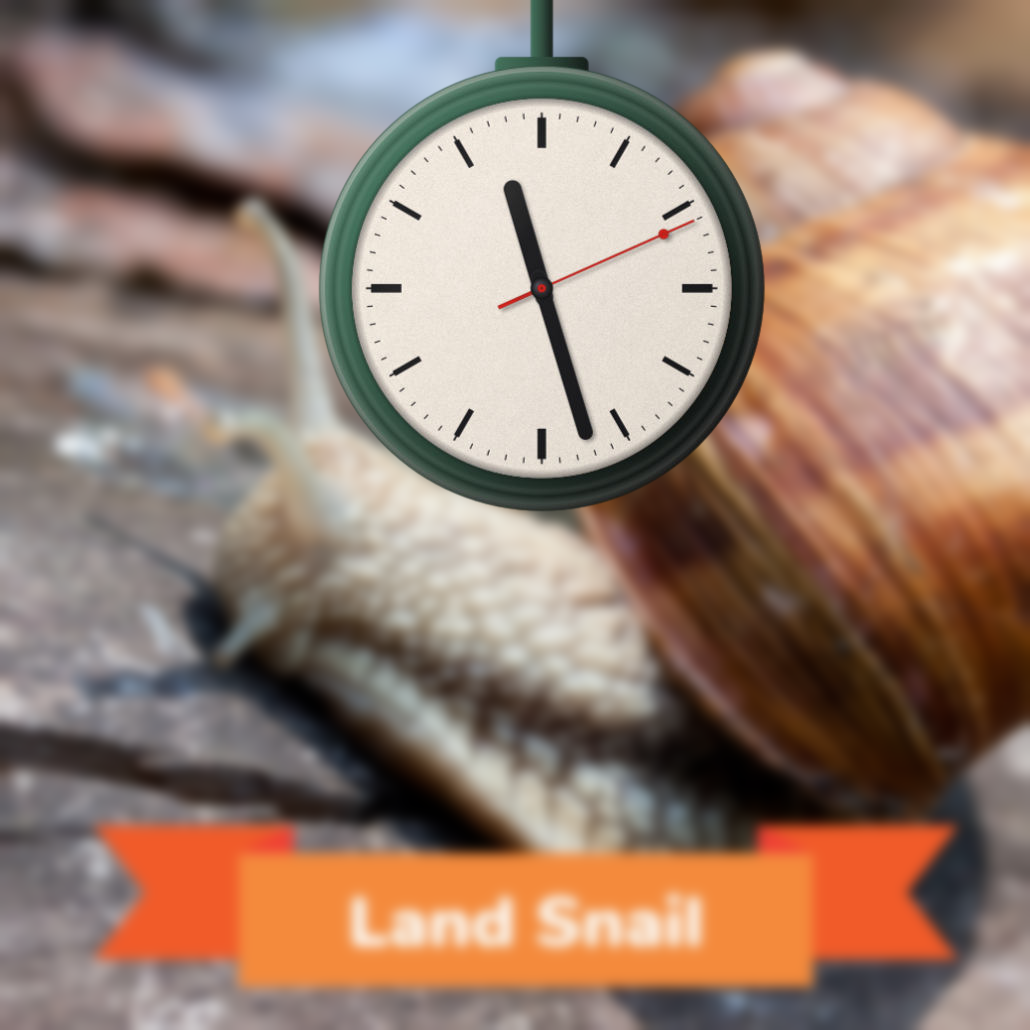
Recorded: {"hour": 11, "minute": 27, "second": 11}
